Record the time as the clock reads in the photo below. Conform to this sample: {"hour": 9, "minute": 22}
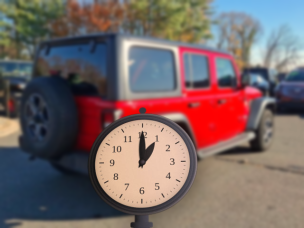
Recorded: {"hour": 1, "minute": 0}
